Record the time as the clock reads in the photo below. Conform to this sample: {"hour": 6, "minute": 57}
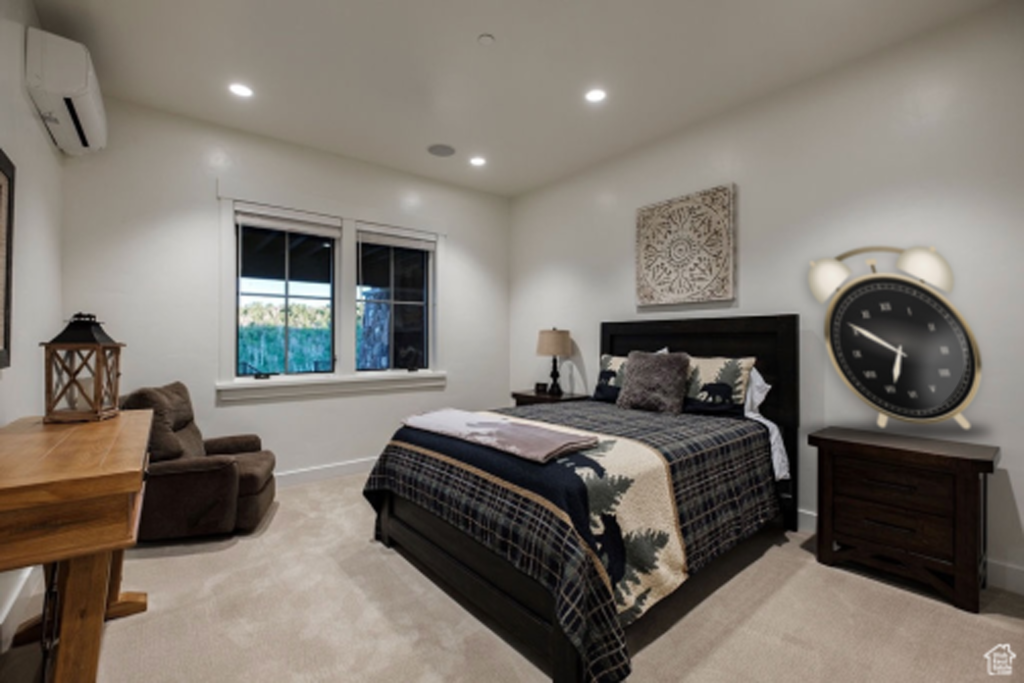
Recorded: {"hour": 6, "minute": 51}
